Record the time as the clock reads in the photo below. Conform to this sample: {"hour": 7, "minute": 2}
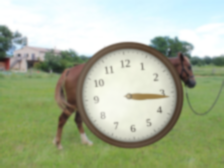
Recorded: {"hour": 3, "minute": 16}
